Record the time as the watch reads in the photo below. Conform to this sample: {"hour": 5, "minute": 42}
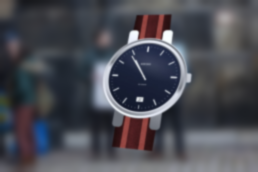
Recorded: {"hour": 10, "minute": 54}
